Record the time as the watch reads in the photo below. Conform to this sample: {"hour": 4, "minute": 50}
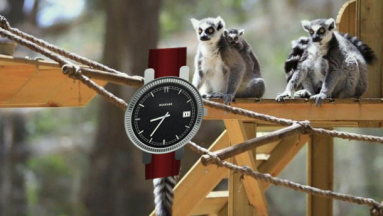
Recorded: {"hour": 8, "minute": 36}
